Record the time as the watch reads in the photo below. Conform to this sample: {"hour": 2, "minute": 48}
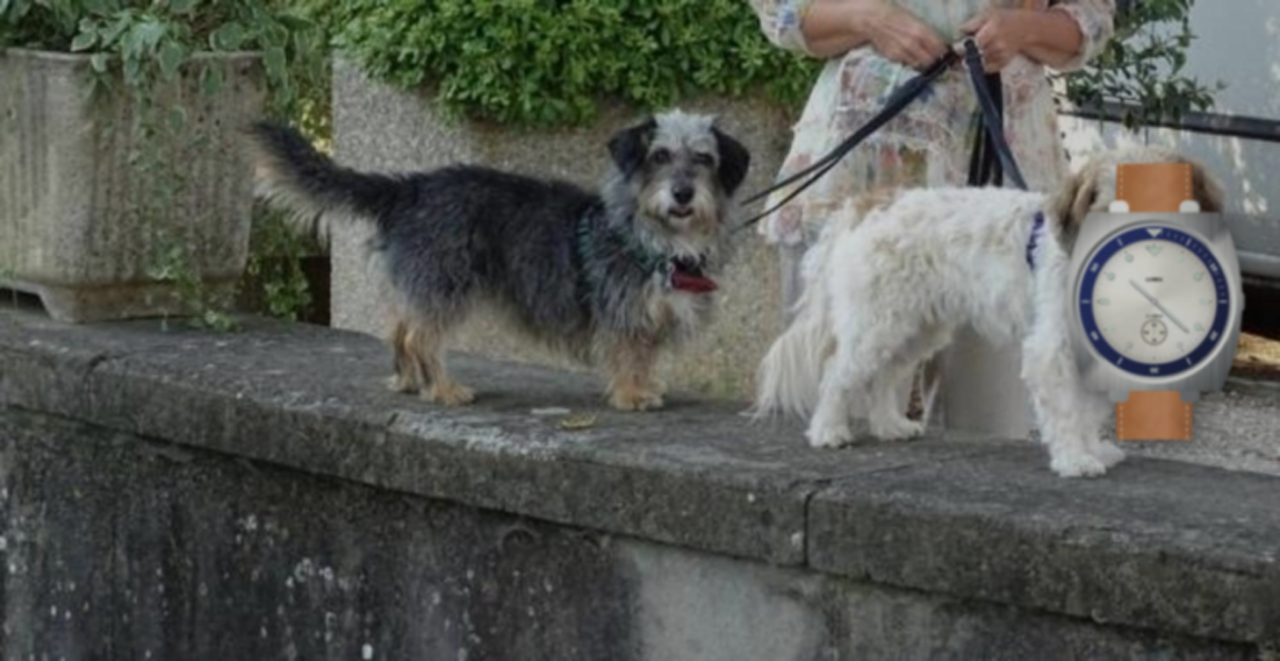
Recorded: {"hour": 10, "minute": 22}
